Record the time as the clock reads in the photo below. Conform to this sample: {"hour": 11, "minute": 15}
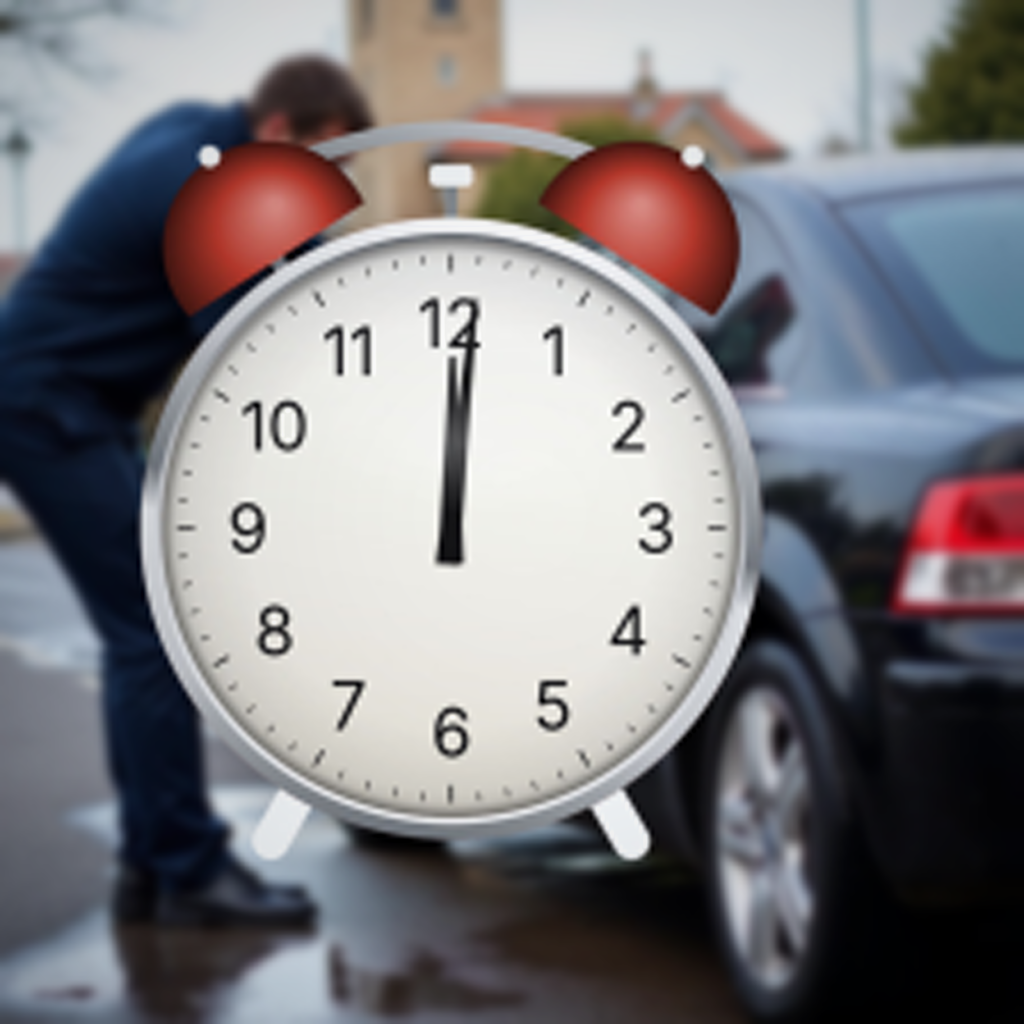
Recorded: {"hour": 12, "minute": 1}
